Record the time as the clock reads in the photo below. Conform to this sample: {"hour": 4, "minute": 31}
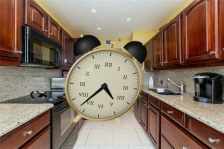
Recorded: {"hour": 4, "minute": 37}
